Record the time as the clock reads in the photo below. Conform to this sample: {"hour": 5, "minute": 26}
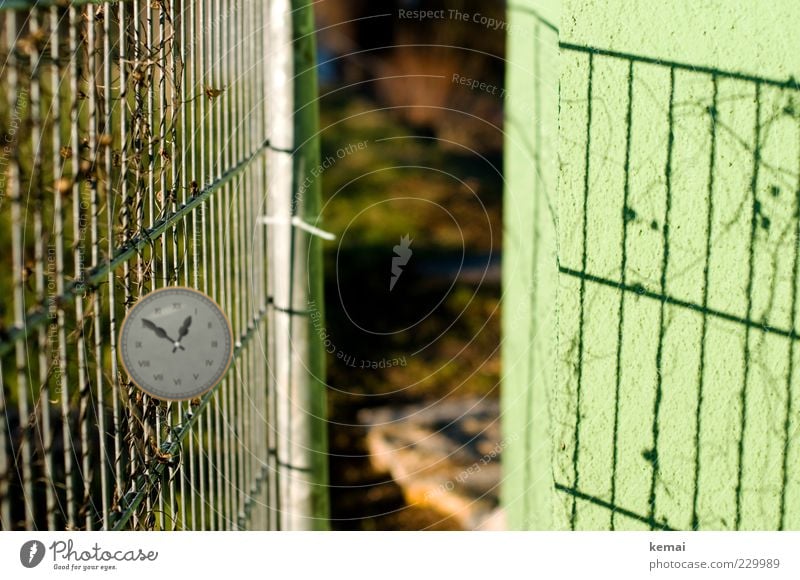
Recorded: {"hour": 12, "minute": 51}
